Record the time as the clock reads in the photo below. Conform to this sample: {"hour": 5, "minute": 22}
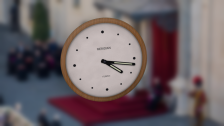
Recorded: {"hour": 4, "minute": 17}
